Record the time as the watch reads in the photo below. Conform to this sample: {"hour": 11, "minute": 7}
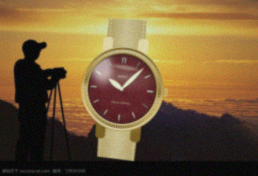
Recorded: {"hour": 10, "minute": 7}
